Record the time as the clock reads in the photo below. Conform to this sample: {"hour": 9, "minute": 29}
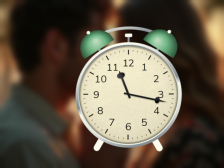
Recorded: {"hour": 11, "minute": 17}
